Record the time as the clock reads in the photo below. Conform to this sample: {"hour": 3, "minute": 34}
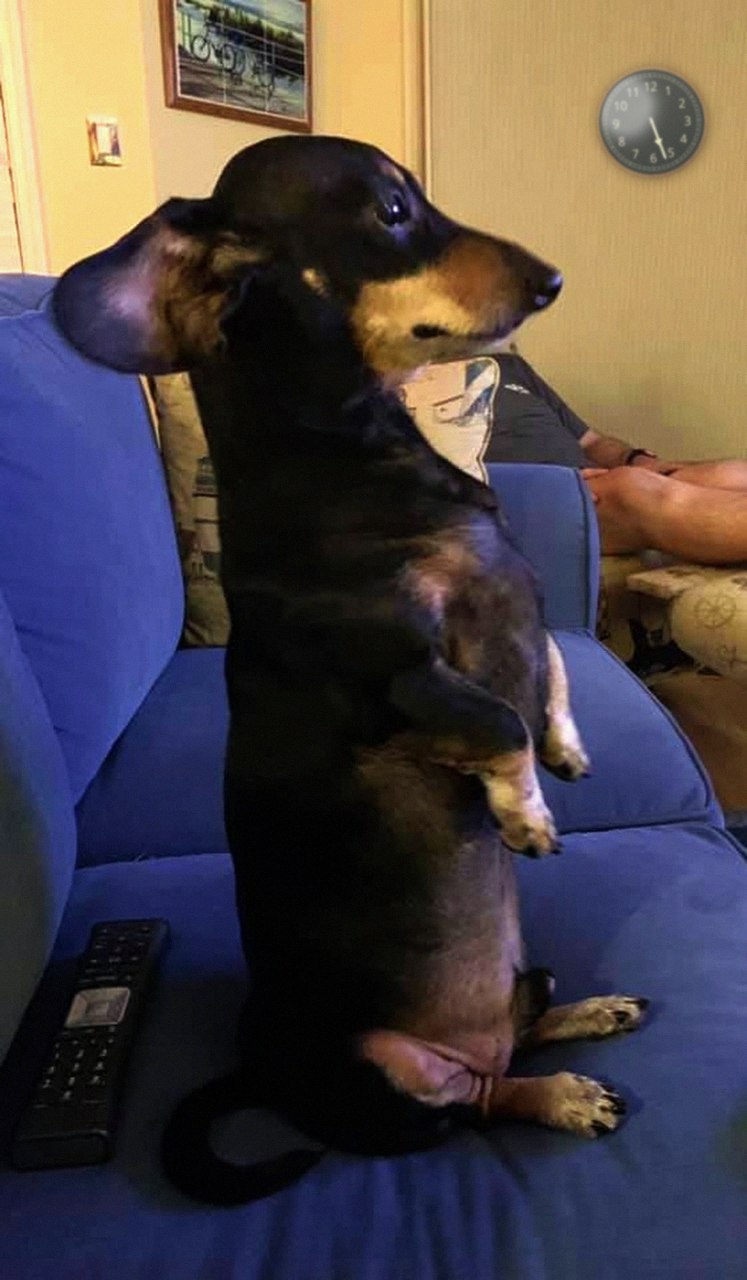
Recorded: {"hour": 5, "minute": 27}
